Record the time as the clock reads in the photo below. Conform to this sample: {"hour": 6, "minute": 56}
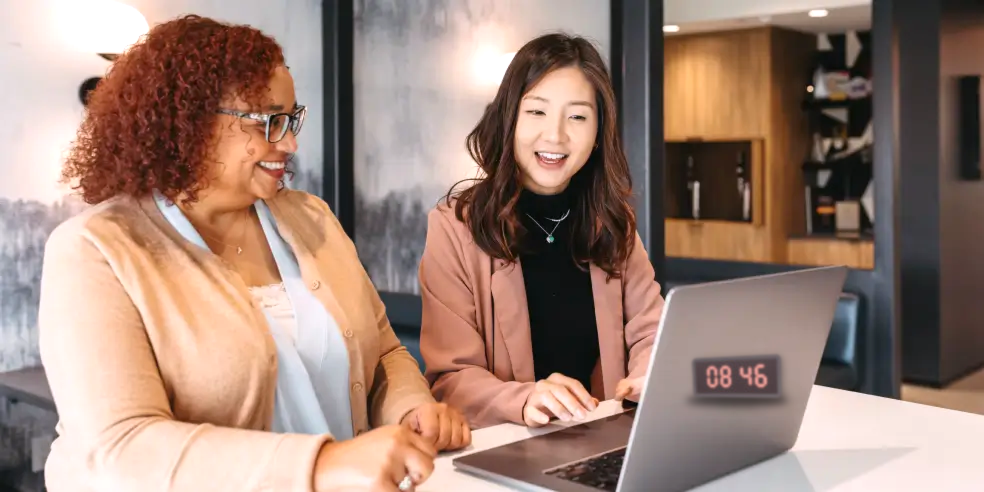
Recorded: {"hour": 8, "minute": 46}
